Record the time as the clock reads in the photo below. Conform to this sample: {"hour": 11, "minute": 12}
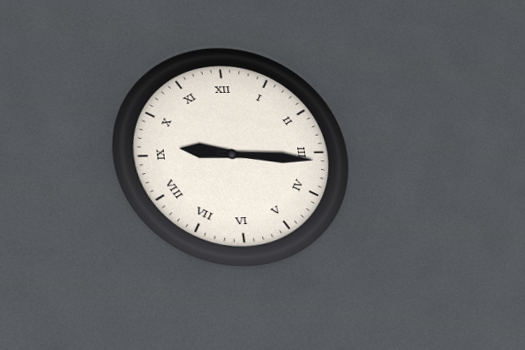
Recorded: {"hour": 9, "minute": 16}
